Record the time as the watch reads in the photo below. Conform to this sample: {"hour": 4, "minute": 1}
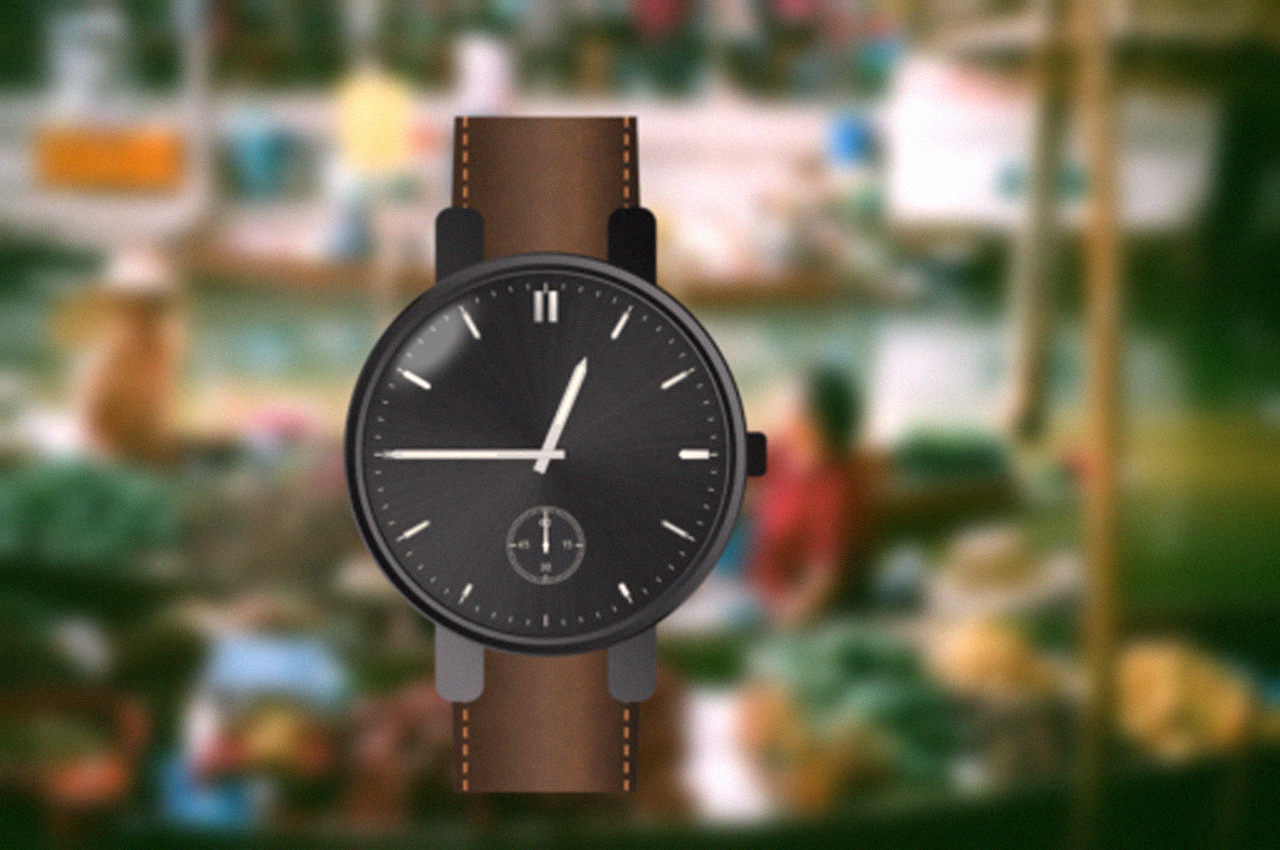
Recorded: {"hour": 12, "minute": 45}
